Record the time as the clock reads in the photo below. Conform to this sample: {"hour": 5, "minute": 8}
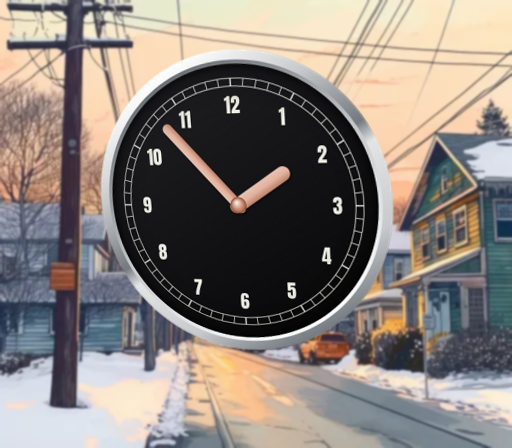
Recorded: {"hour": 1, "minute": 53}
